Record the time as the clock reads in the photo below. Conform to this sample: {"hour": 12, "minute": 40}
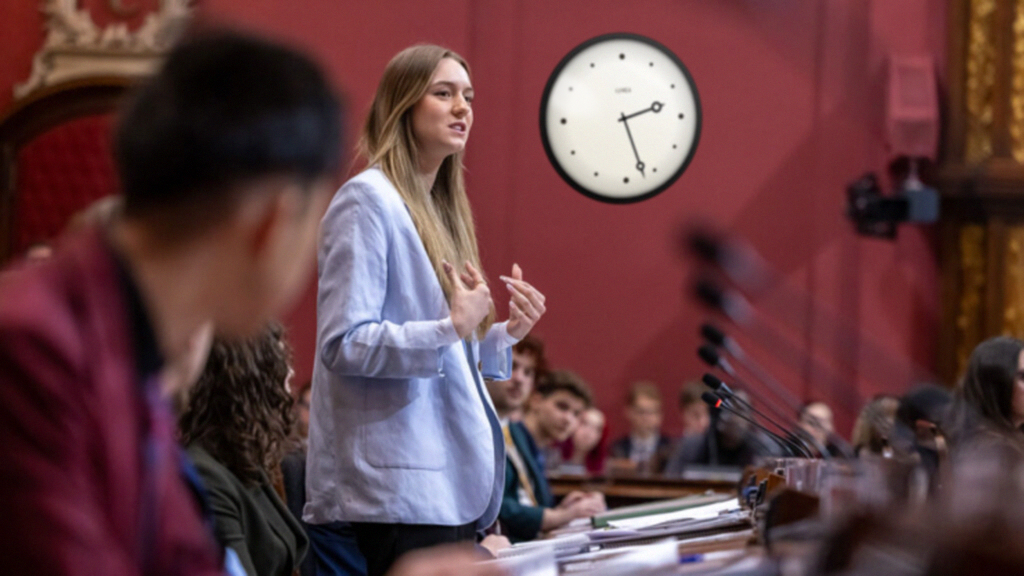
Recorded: {"hour": 2, "minute": 27}
